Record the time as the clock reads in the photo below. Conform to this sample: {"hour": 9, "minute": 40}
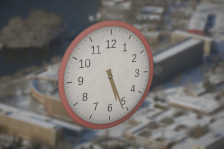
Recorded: {"hour": 5, "minute": 26}
